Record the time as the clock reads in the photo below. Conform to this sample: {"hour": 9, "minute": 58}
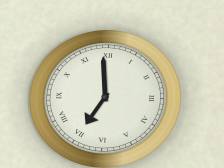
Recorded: {"hour": 6, "minute": 59}
